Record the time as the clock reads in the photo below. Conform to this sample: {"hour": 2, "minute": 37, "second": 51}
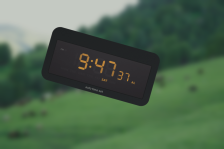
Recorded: {"hour": 9, "minute": 47, "second": 37}
